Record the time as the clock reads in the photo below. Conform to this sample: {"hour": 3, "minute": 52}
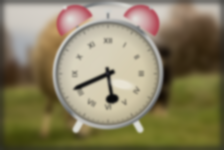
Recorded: {"hour": 5, "minute": 41}
